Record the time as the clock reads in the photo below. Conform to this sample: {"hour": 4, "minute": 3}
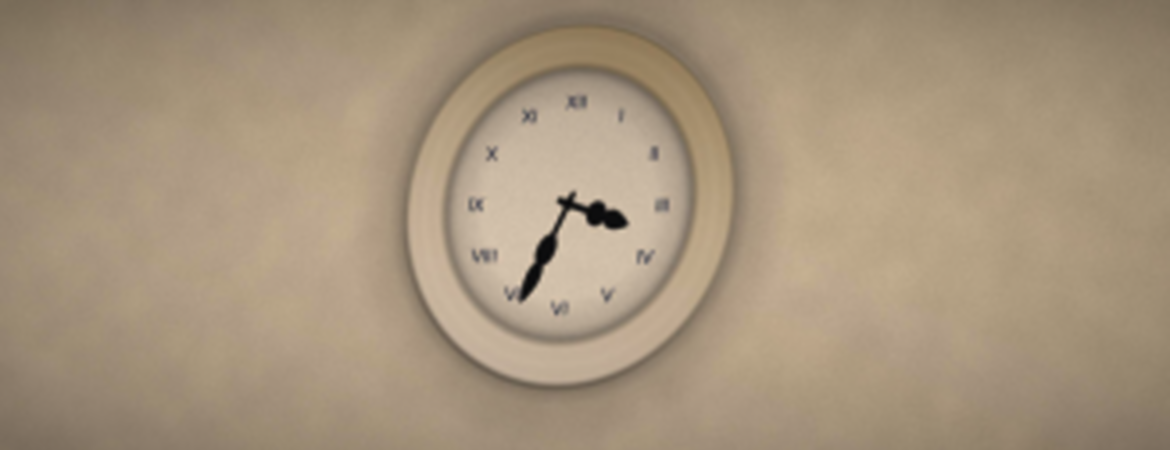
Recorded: {"hour": 3, "minute": 34}
